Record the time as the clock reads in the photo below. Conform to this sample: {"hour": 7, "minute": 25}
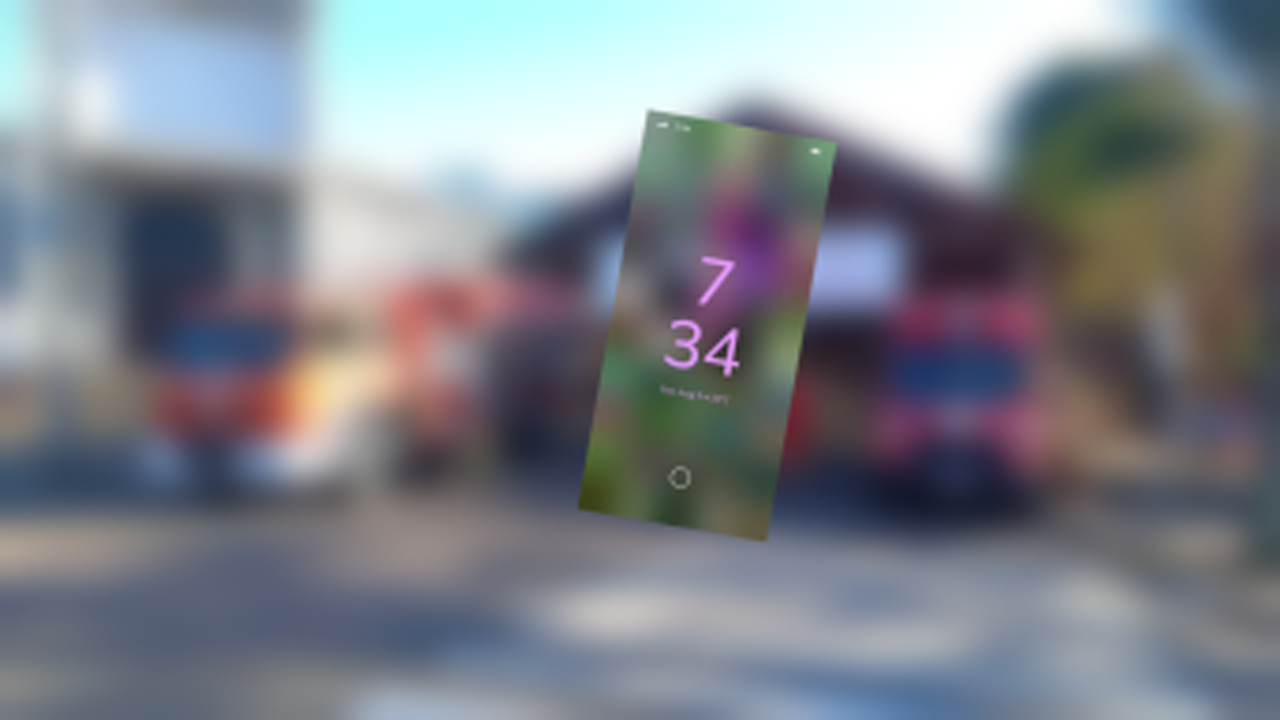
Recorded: {"hour": 7, "minute": 34}
